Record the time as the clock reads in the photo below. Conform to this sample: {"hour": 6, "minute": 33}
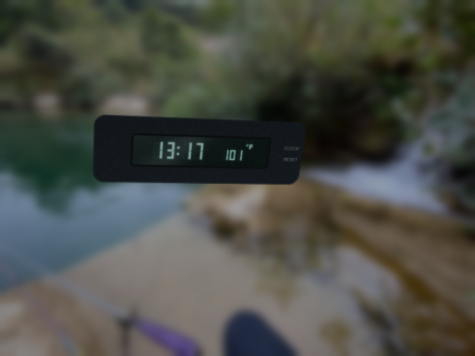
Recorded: {"hour": 13, "minute": 17}
